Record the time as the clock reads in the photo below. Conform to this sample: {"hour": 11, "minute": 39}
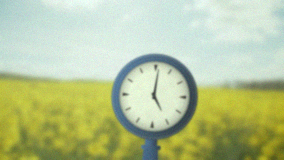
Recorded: {"hour": 5, "minute": 1}
